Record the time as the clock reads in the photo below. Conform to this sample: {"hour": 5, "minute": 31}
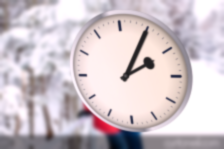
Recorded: {"hour": 2, "minute": 5}
